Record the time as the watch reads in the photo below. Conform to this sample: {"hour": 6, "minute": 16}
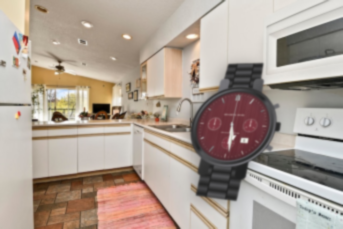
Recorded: {"hour": 5, "minute": 29}
